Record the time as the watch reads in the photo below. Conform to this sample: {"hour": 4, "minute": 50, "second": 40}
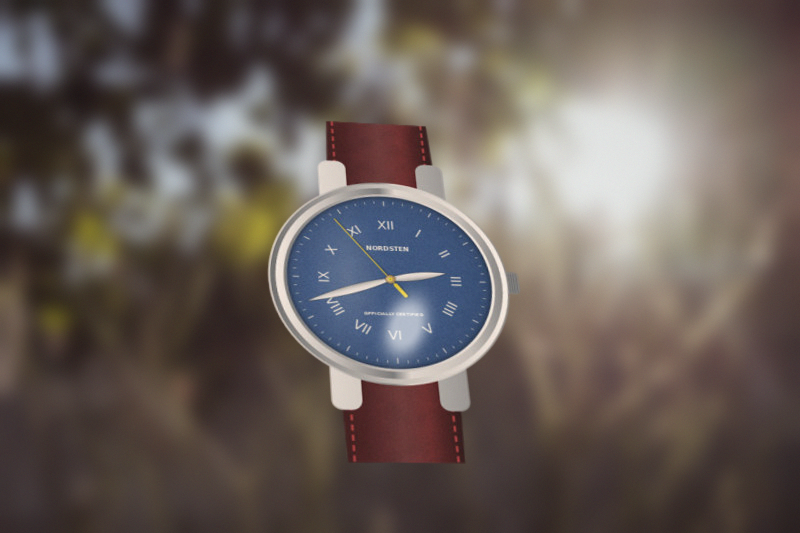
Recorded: {"hour": 2, "minute": 41, "second": 54}
